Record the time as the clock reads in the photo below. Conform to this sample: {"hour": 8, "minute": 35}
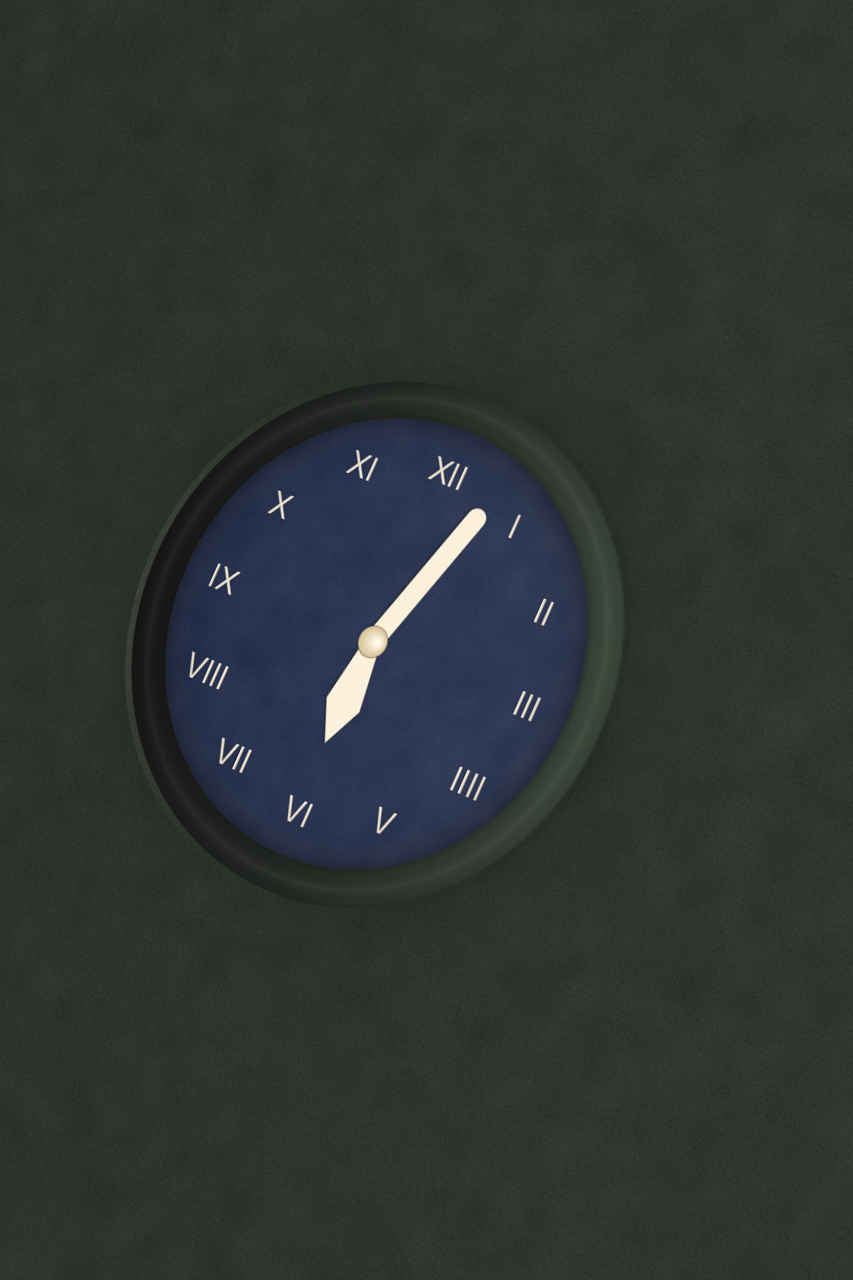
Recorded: {"hour": 6, "minute": 3}
